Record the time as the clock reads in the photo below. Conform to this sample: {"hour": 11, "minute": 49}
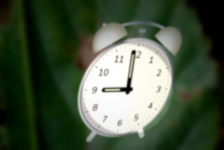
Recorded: {"hour": 8, "minute": 59}
